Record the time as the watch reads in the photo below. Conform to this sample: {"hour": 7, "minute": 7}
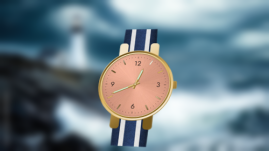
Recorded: {"hour": 12, "minute": 41}
